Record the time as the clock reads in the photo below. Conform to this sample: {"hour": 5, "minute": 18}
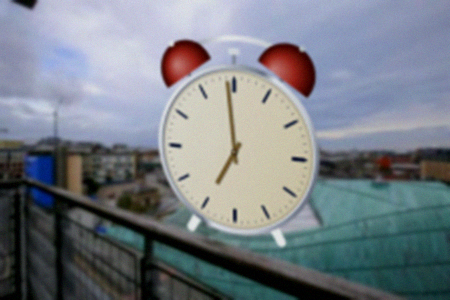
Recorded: {"hour": 6, "minute": 59}
